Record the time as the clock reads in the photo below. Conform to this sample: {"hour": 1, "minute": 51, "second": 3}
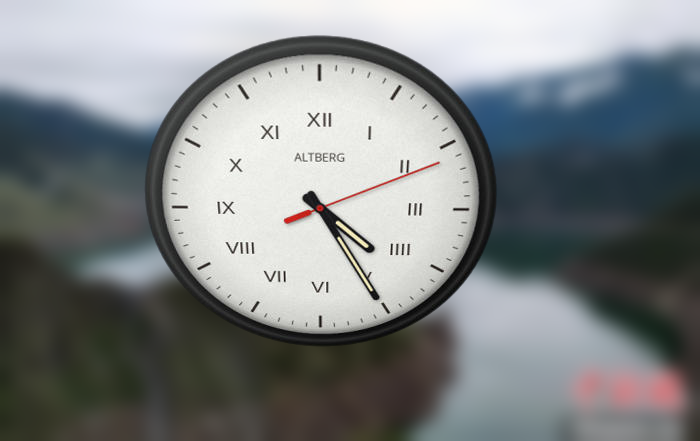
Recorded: {"hour": 4, "minute": 25, "second": 11}
